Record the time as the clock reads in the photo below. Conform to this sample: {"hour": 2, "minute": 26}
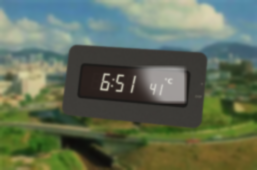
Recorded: {"hour": 6, "minute": 51}
